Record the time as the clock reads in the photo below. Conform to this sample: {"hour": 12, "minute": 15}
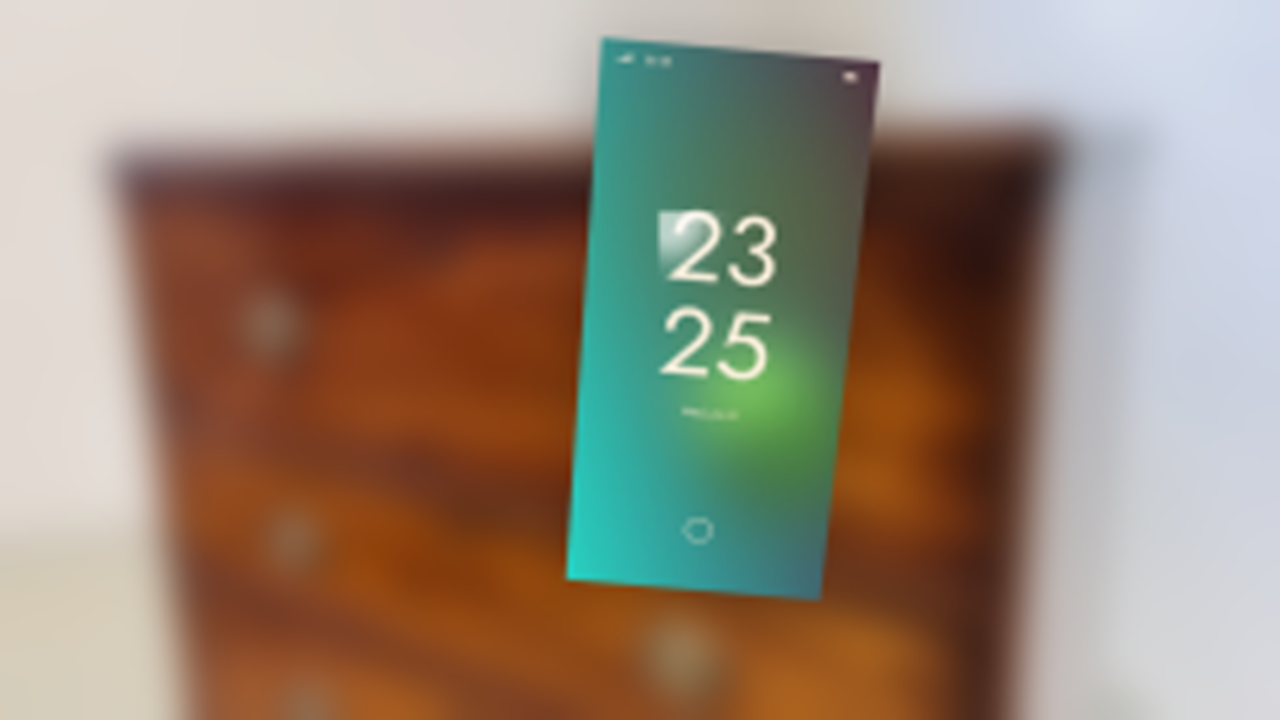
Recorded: {"hour": 23, "minute": 25}
